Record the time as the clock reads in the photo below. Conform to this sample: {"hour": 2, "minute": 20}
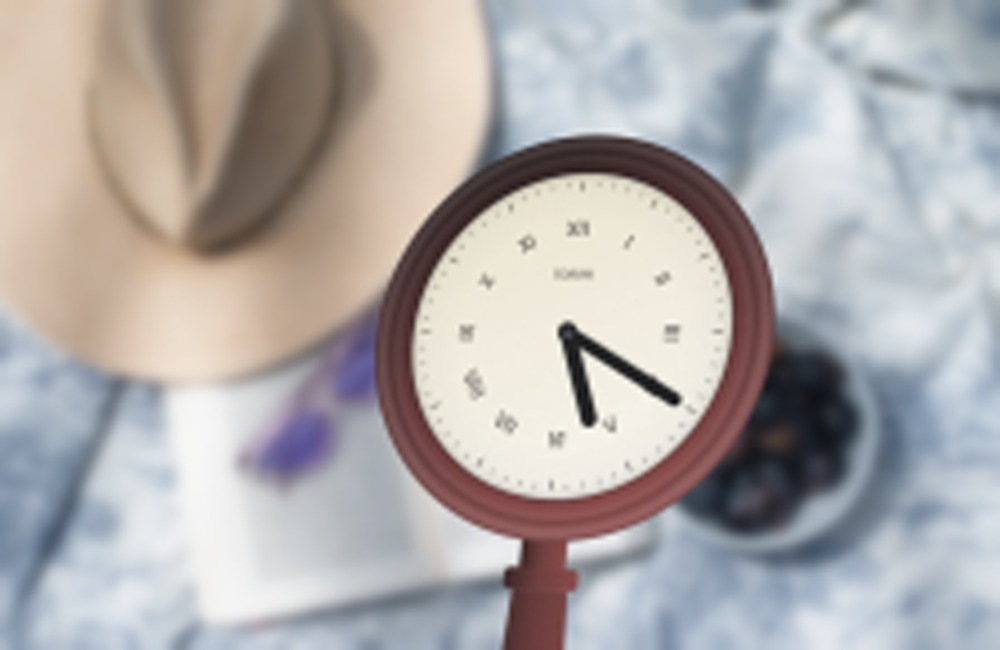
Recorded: {"hour": 5, "minute": 20}
